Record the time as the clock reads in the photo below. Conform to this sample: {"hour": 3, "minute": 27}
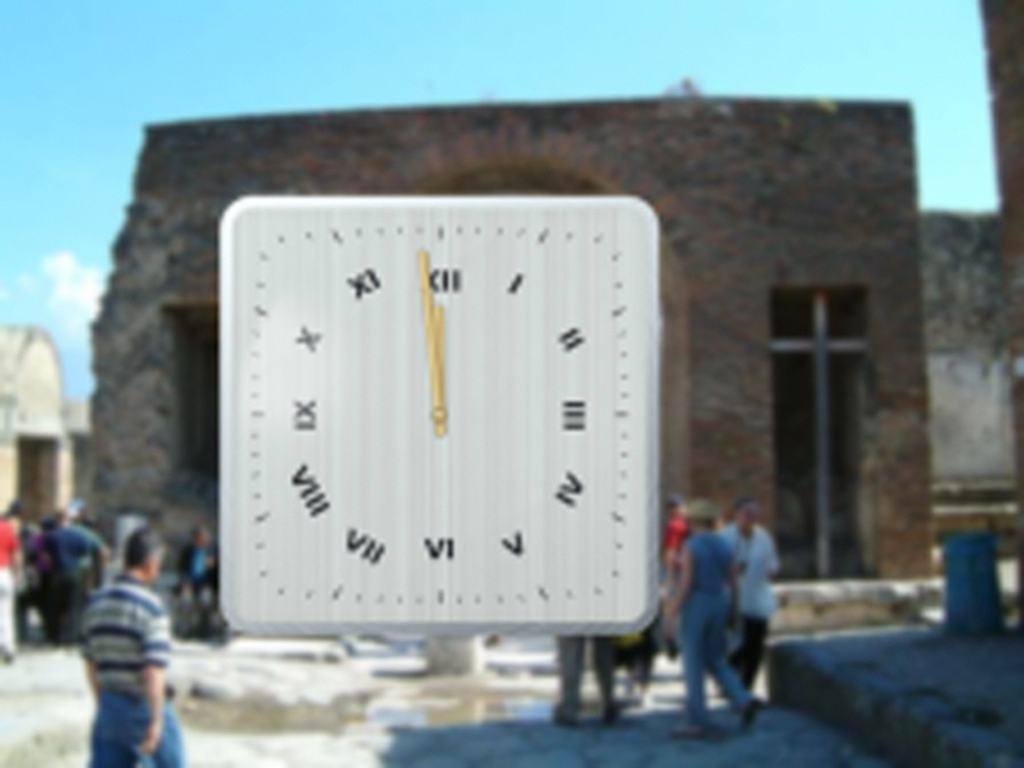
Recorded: {"hour": 11, "minute": 59}
